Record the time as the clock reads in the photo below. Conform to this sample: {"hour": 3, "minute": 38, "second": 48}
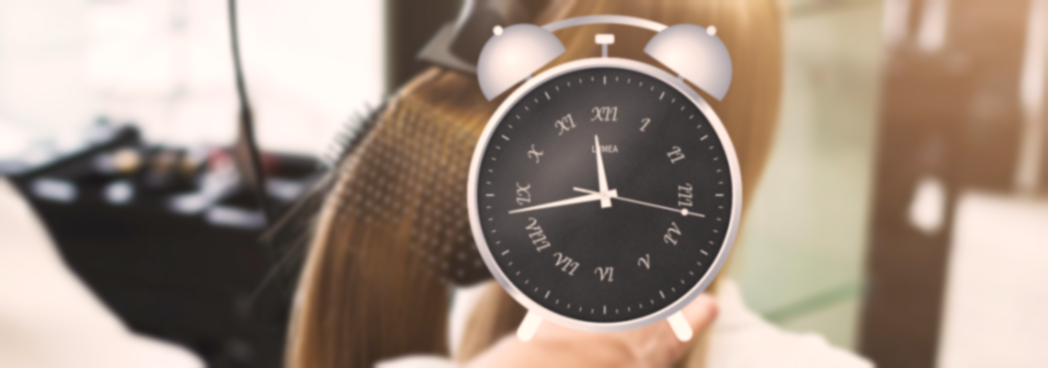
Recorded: {"hour": 11, "minute": 43, "second": 17}
